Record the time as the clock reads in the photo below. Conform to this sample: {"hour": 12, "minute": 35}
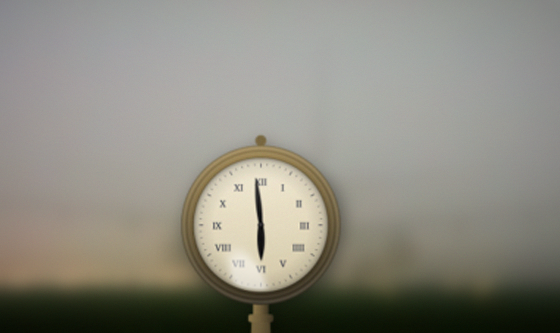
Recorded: {"hour": 5, "minute": 59}
